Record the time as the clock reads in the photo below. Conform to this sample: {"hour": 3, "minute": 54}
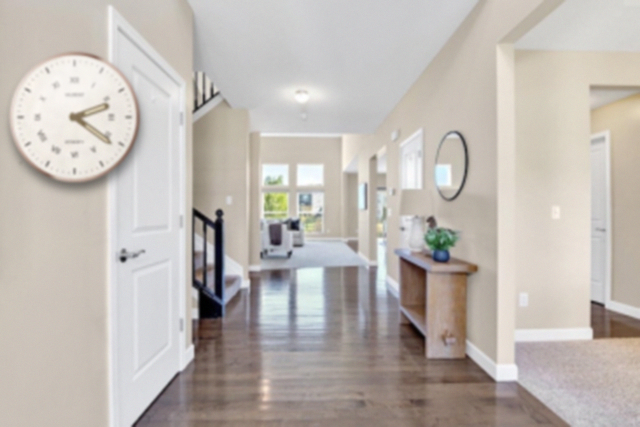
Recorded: {"hour": 2, "minute": 21}
